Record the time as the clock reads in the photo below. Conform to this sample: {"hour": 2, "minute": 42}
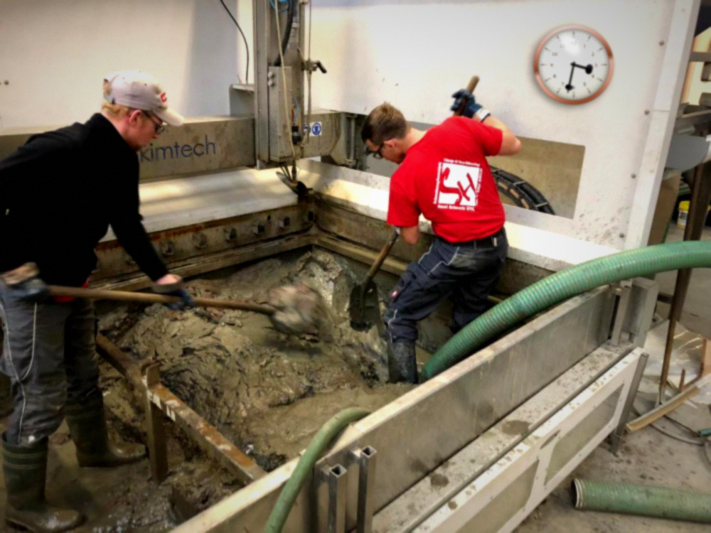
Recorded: {"hour": 3, "minute": 32}
